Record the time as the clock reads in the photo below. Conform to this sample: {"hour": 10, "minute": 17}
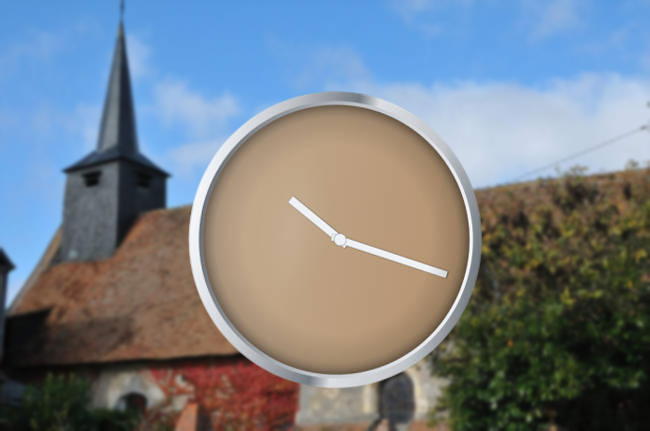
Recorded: {"hour": 10, "minute": 18}
